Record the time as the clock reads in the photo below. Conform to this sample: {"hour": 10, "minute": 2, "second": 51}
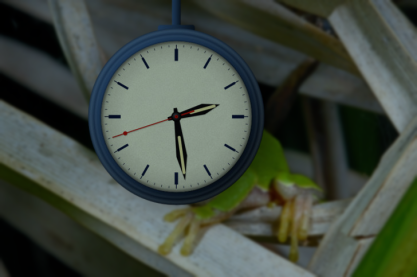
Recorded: {"hour": 2, "minute": 28, "second": 42}
